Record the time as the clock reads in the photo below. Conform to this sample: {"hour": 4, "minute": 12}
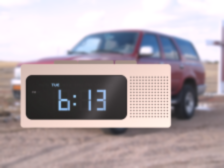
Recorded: {"hour": 6, "minute": 13}
